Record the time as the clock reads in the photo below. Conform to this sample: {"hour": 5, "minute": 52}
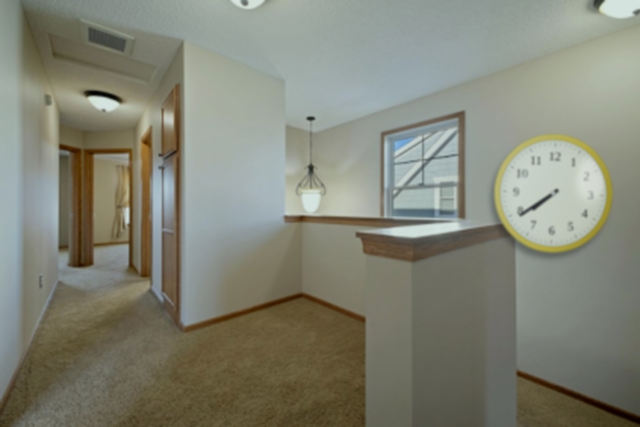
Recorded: {"hour": 7, "minute": 39}
